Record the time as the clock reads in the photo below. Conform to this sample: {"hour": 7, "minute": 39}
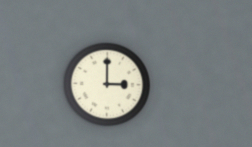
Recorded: {"hour": 3, "minute": 0}
